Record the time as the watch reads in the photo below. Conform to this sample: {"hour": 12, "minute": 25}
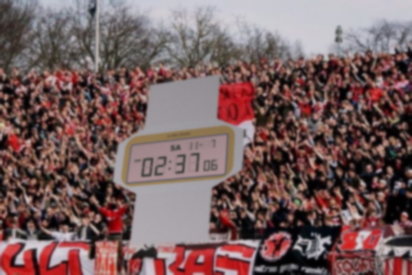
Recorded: {"hour": 2, "minute": 37}
